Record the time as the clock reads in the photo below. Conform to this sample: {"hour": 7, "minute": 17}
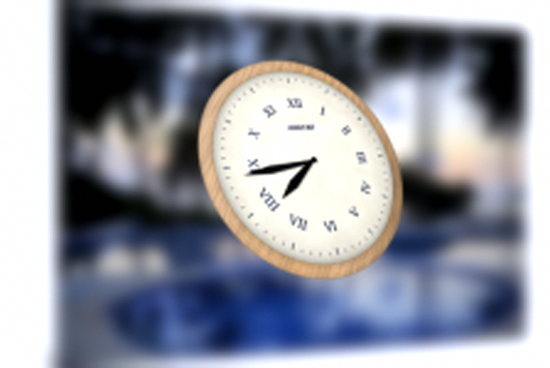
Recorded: {"hour": 7, "minute": 44}
